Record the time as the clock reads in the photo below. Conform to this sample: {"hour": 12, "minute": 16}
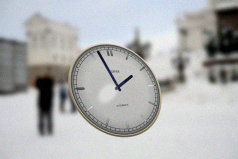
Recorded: {"hour": 1, "minute": 57}
